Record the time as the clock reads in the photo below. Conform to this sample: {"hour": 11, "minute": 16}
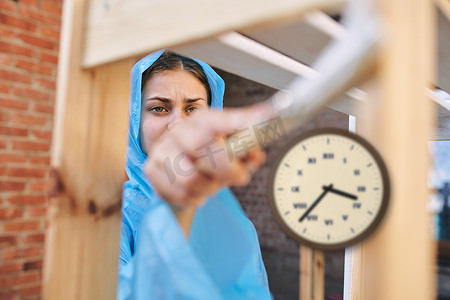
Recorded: {"hour": 3, "minute": 37}
